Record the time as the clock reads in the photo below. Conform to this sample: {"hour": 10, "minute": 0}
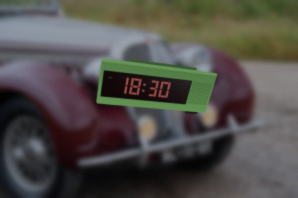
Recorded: {"hour": 18, "minute": 30}
